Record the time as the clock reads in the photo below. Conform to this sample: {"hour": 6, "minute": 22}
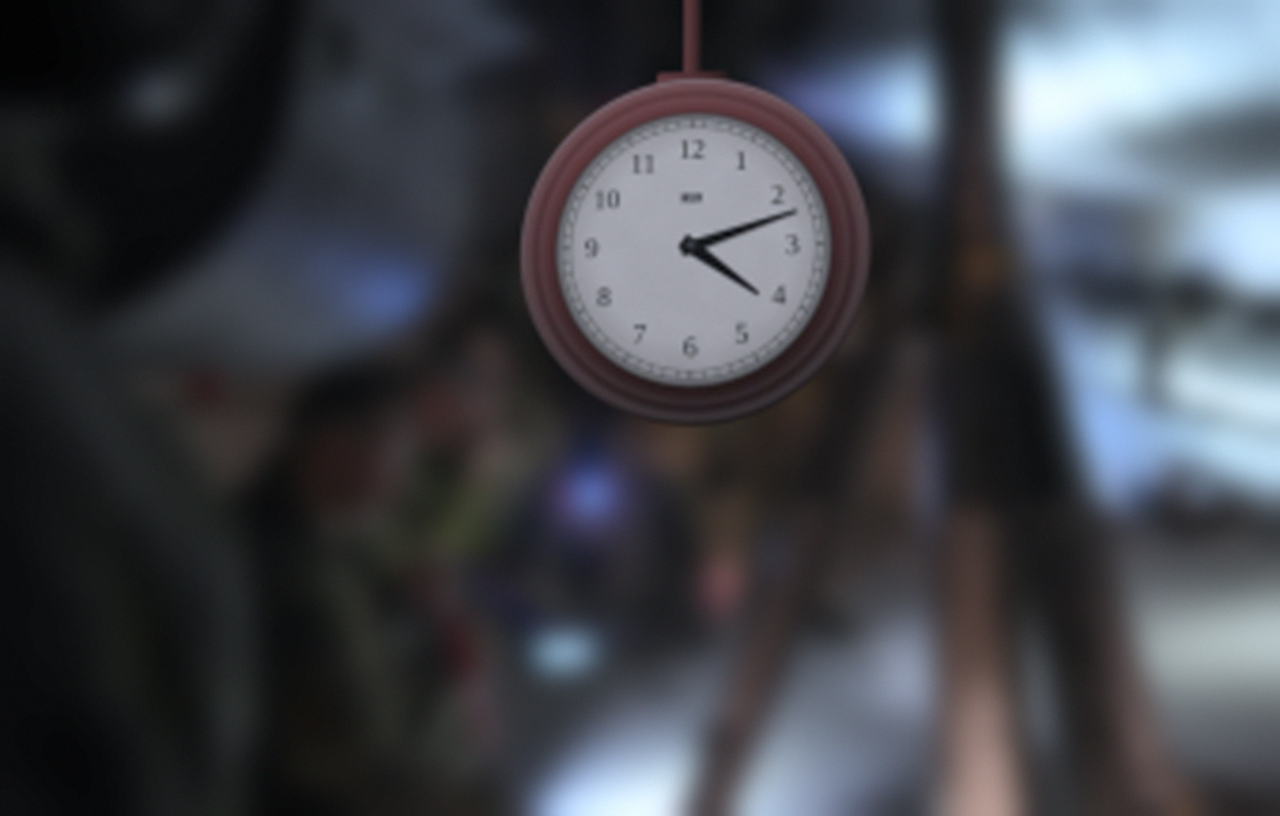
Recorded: {"hour": 4, "minute": 12}
